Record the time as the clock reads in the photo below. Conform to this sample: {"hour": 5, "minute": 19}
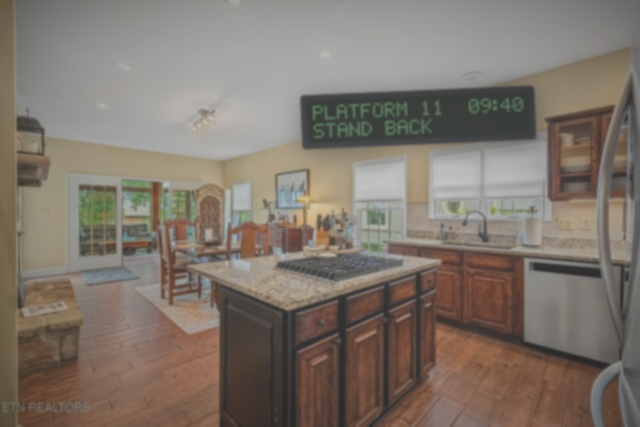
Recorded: {"hour": 9, "minute": 40}
